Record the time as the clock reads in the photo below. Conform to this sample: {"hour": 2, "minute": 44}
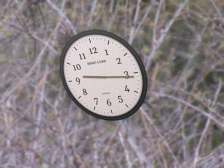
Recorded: {"hour": 9, "minute": 16}
